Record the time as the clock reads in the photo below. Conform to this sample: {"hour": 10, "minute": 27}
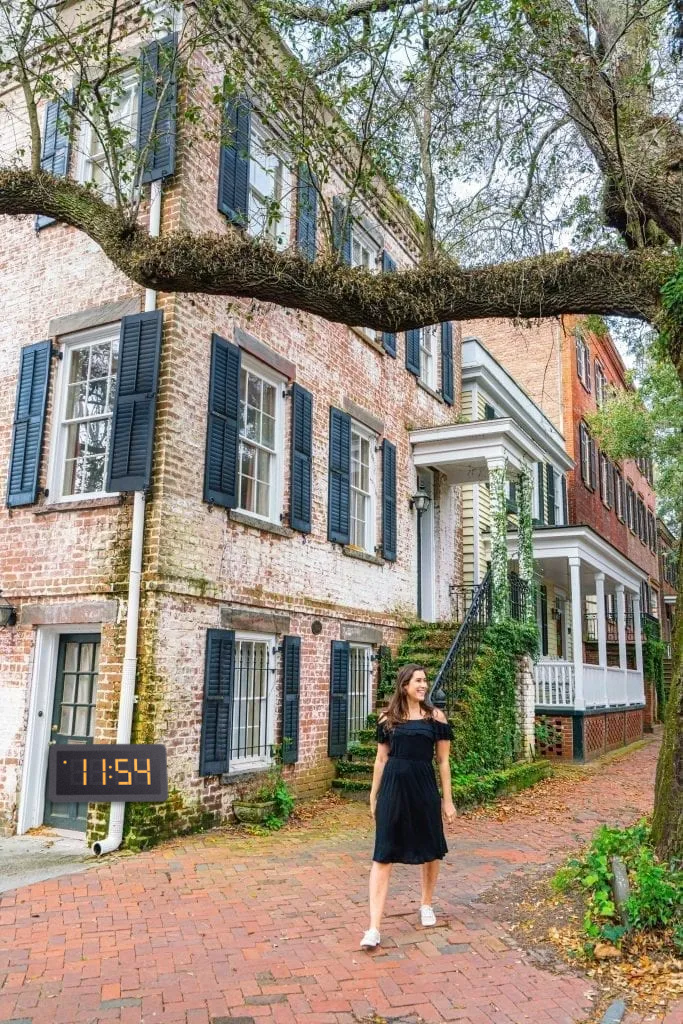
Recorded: {"hour": 11, "minute": 54}
